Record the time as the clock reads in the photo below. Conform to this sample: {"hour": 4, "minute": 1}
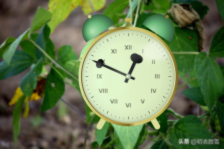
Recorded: {"hour": 12, "minute": 49}
